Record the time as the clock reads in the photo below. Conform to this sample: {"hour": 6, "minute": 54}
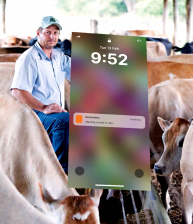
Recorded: {"hour": 9, "minute": 52}
